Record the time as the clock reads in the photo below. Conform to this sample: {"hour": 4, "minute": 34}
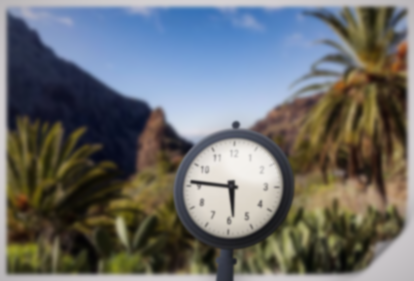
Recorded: {"hour": 5, "minute": 46}
